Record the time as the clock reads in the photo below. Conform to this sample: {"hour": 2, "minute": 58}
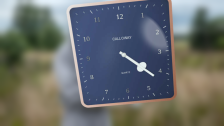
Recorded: {"hour": 4, "minute": 22}
